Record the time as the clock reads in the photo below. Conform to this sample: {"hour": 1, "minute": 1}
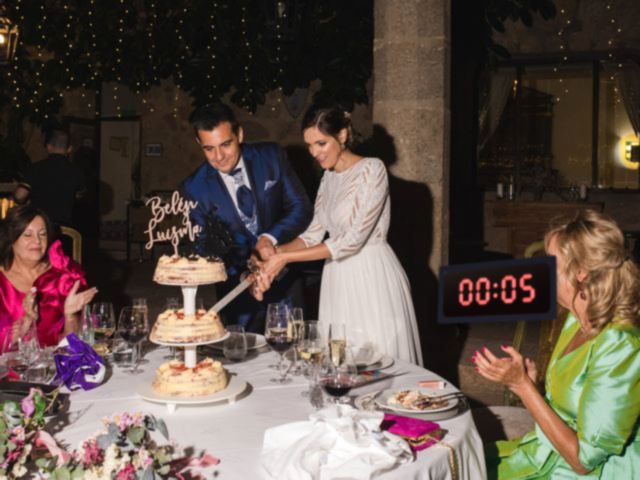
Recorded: {"hour": 0, "minute": 5}
